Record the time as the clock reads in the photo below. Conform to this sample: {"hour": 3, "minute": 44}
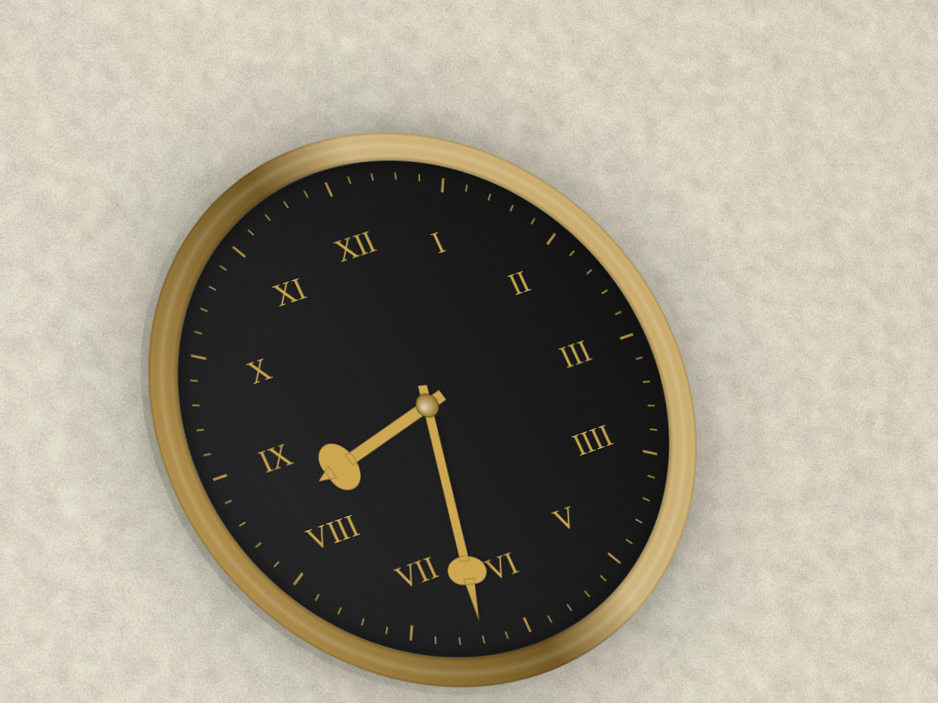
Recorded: {"hour": 8, "minute": 32}
